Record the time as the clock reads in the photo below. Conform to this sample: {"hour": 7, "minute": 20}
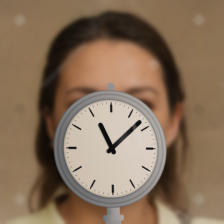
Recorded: {"hour": 11, "minute": 8}
